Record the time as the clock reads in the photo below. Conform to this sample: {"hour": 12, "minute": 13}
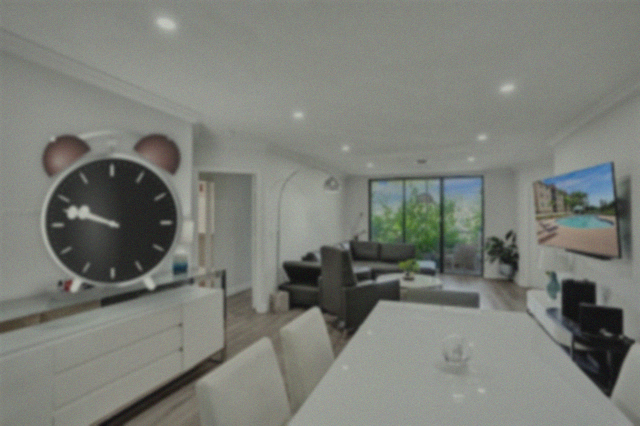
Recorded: {"hour": 9, "minute": 48}
